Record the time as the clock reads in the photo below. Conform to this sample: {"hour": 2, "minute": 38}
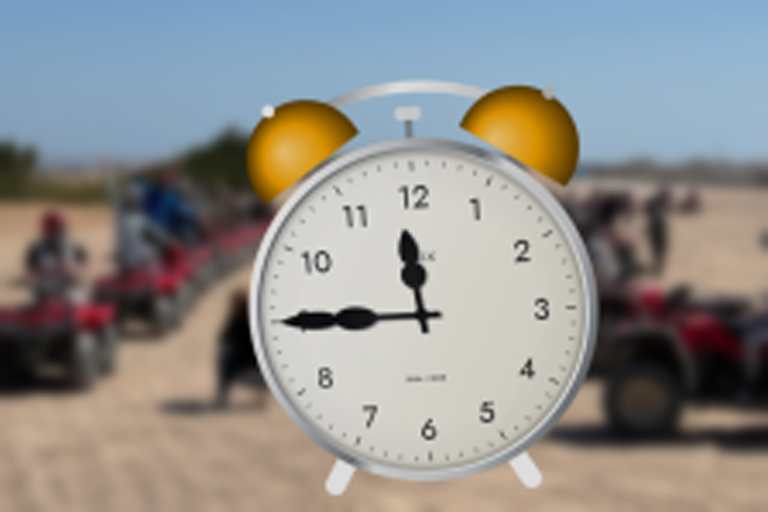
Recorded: {"hour": 11, "minute": 45}
